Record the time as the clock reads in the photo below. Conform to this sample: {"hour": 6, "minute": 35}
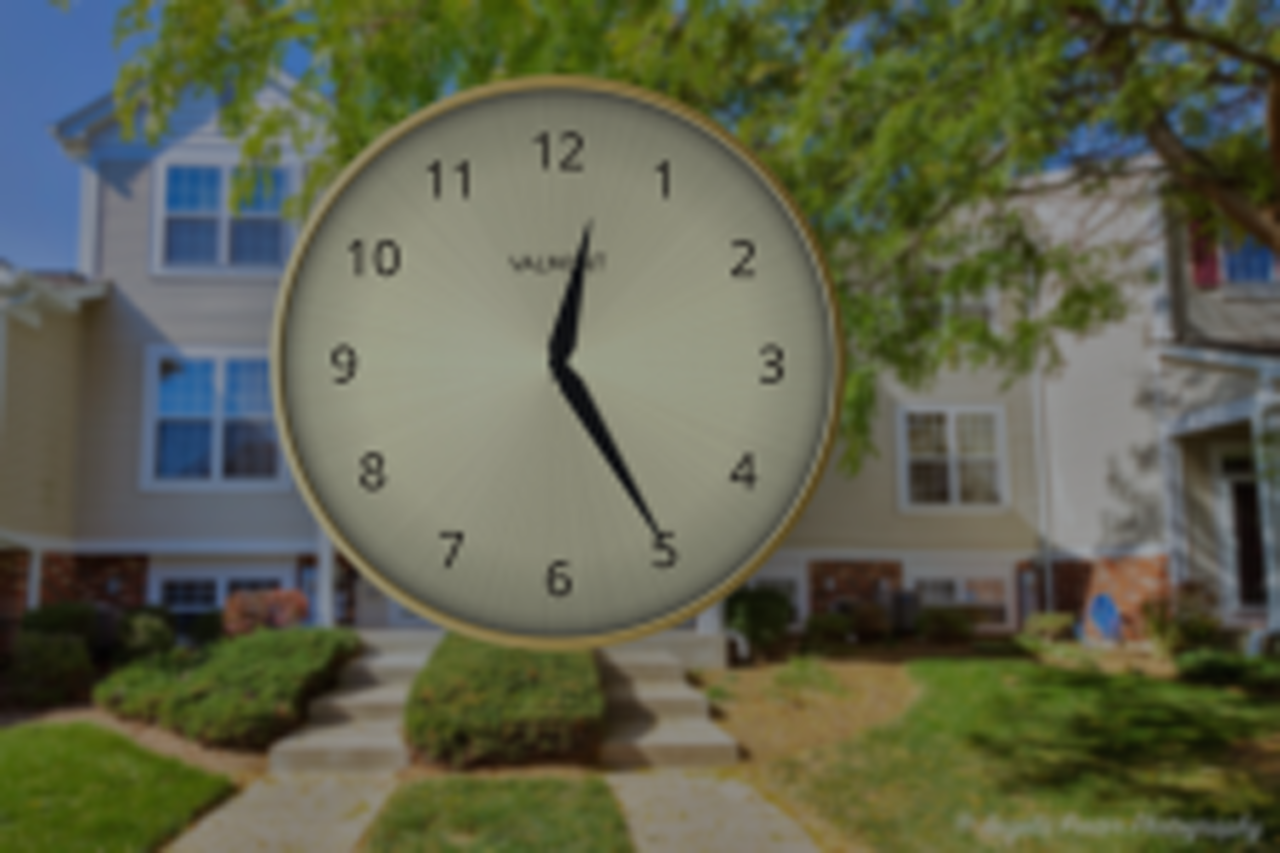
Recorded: {"hour": 12, "minute": 25}
